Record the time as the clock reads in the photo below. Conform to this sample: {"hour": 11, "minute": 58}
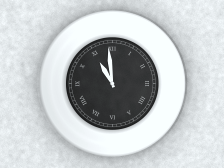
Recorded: {"hour": 10, "minute": 59}
